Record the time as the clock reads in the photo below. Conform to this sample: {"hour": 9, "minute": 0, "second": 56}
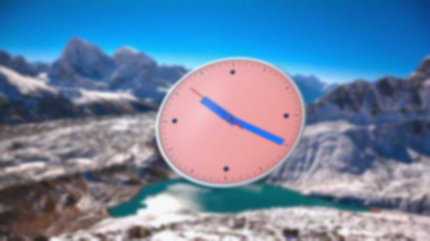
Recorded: {"hour": 10, "minute": 19, "second": 52}
